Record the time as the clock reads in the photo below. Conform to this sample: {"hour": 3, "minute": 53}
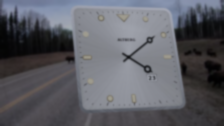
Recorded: {"hour": 4, "minute": 9}
